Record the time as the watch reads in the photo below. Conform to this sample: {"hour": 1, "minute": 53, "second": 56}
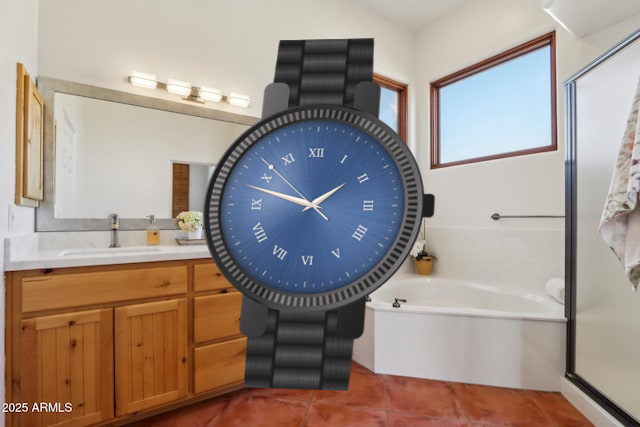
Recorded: {"hour": 1, "minute": 47, "second": 52}
